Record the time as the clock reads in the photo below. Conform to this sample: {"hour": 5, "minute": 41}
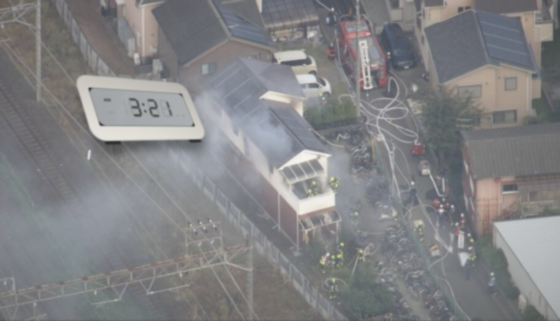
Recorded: {"hour": 3, "minute": 21}
